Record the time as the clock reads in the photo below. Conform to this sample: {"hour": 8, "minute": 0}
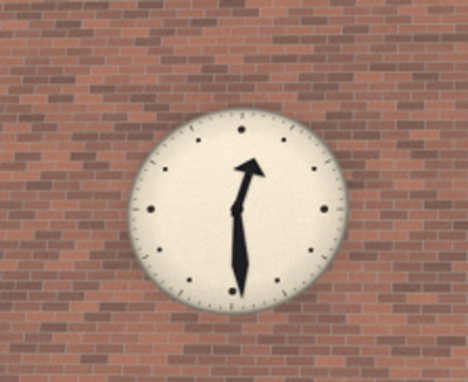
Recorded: {"hour": 12, "minute": 29}
